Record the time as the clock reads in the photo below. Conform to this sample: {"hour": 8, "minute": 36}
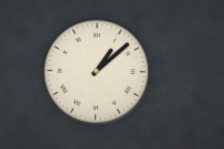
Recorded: {"hour": 1, "minute": 8}
